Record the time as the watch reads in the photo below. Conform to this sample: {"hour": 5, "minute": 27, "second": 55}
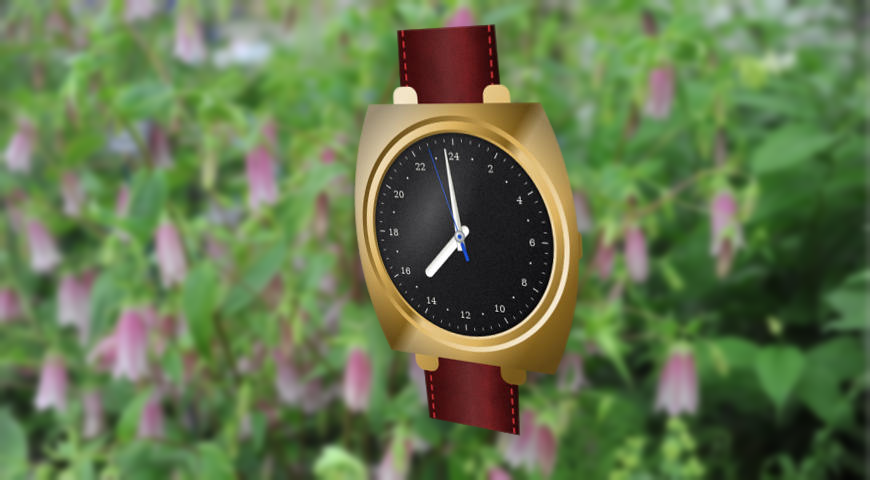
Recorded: {"hour": 14, "minute": 58, "second": 57}
